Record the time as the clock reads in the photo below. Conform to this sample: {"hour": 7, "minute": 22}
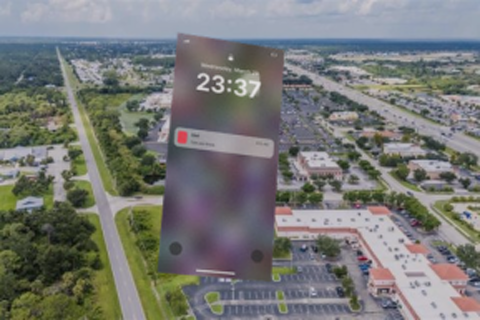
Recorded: {"hour": 23, "minute": 37}
